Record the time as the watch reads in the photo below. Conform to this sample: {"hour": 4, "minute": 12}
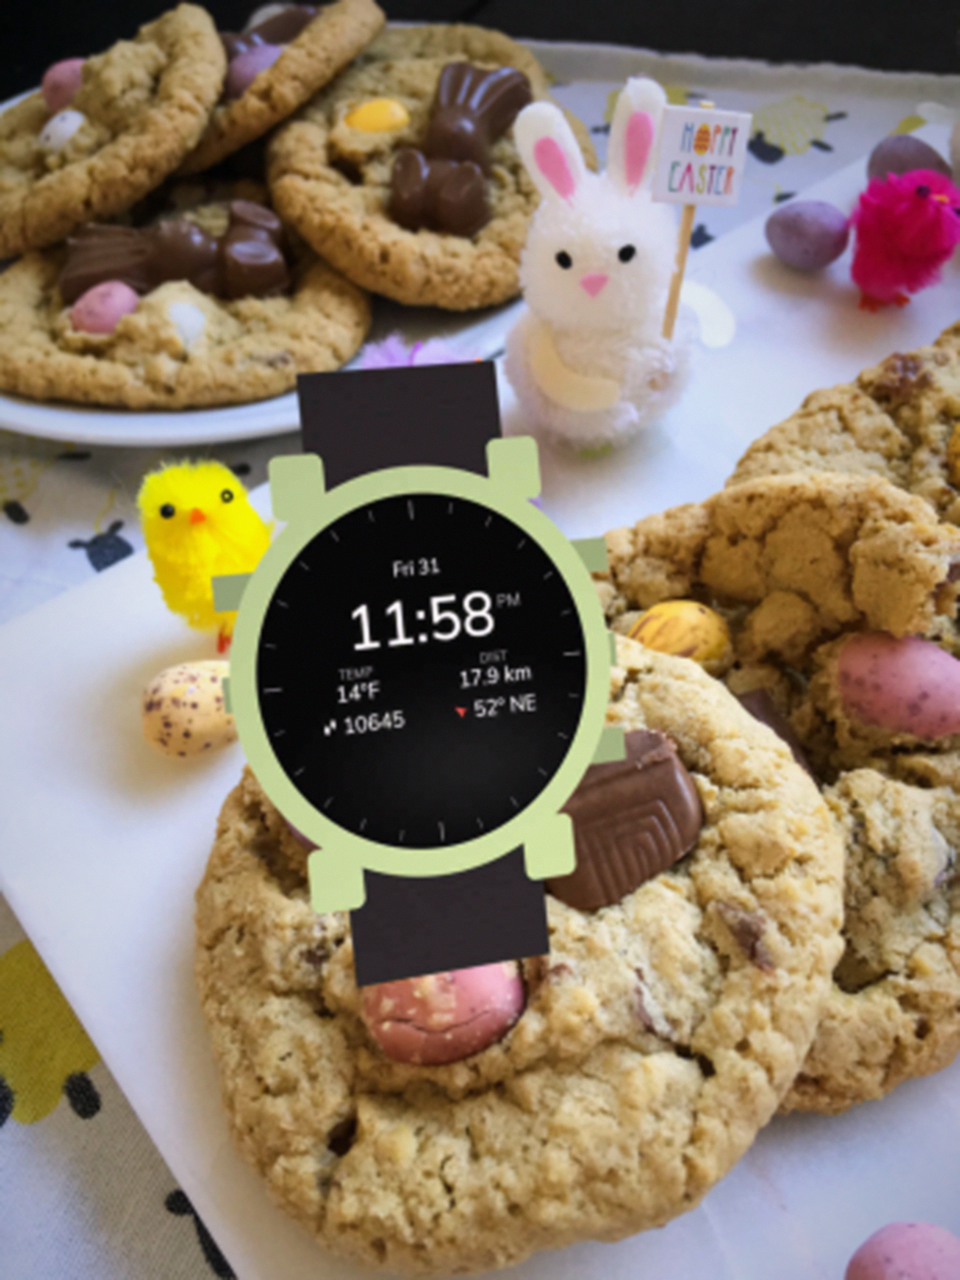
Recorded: {"hour": 11, "minute": 58}
